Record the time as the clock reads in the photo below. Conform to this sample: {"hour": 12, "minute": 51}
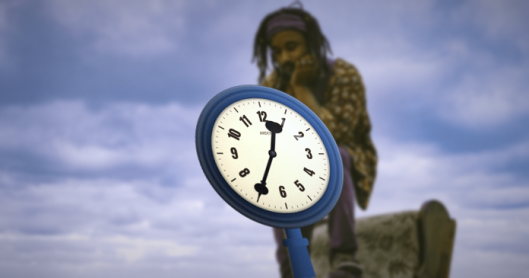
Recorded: {"hour": 12, "minute": 35}
